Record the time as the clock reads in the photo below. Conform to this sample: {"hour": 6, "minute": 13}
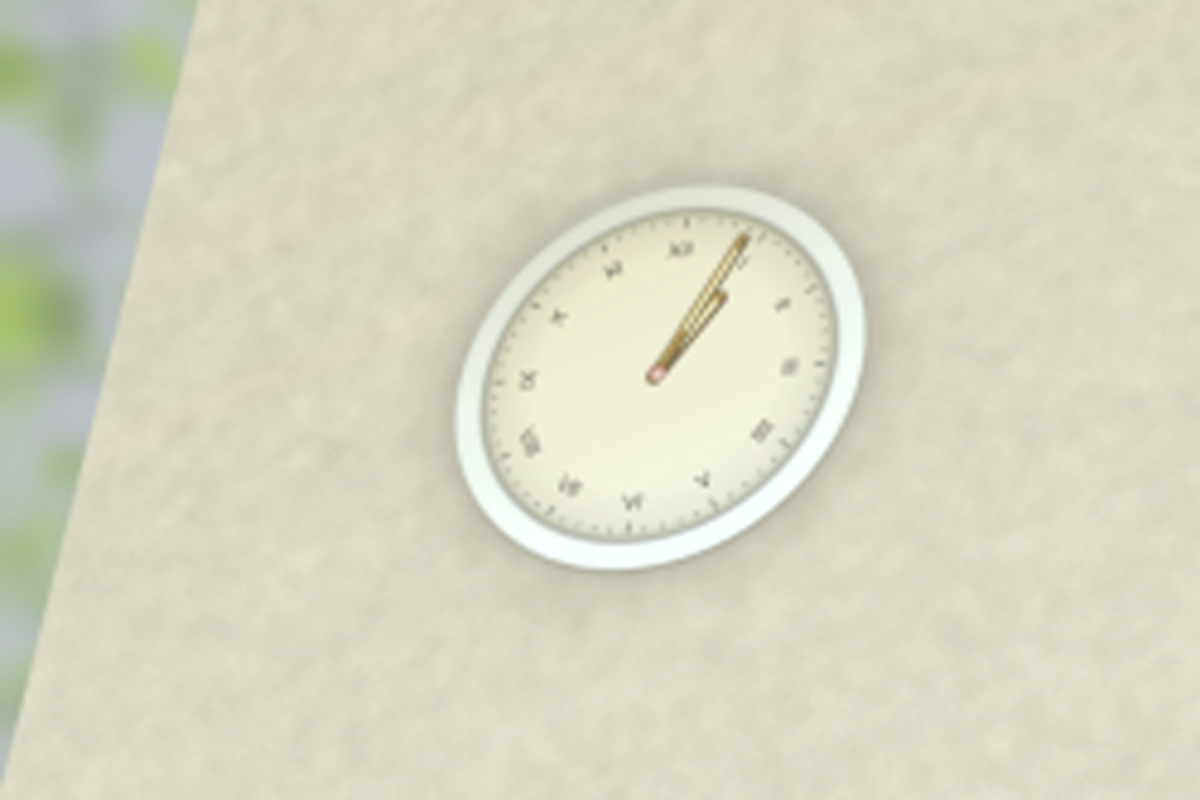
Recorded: {"hour": 1, "minute": 4}
